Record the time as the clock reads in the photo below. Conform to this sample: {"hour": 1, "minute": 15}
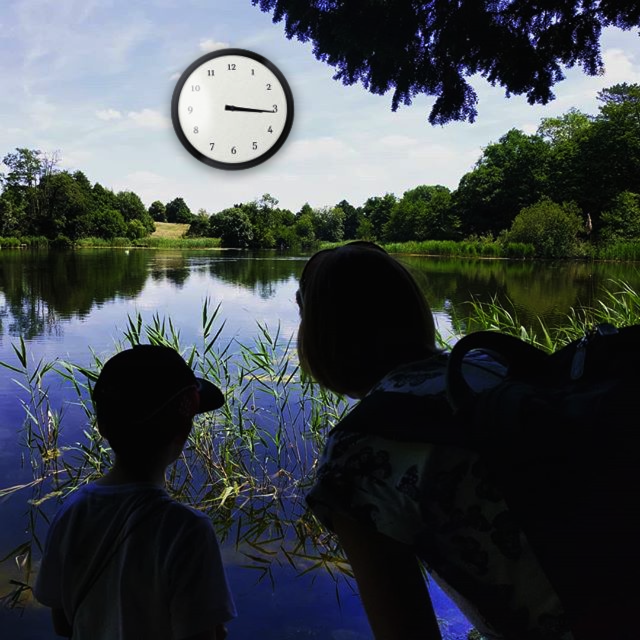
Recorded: {"hour": 3, "minute": 16}
